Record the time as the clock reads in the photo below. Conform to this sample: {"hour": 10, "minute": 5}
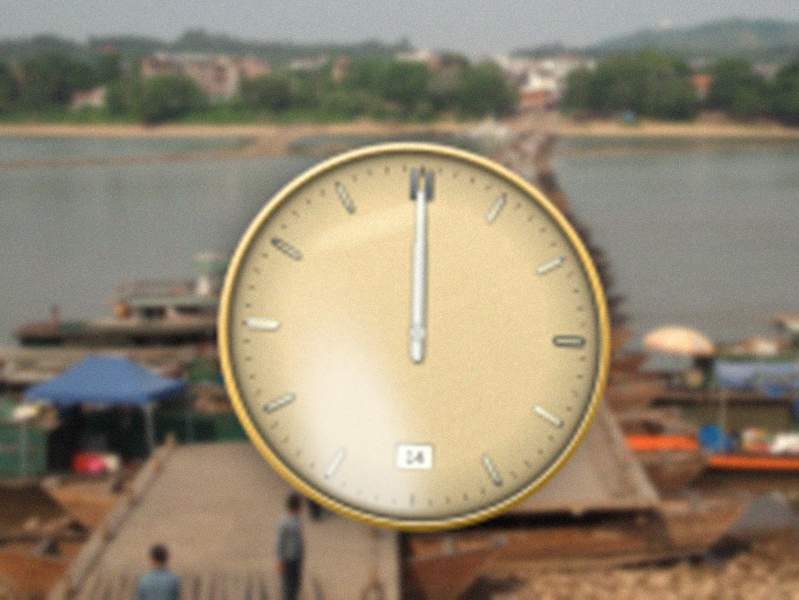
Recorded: {"hour": 12, "minute": 0}
